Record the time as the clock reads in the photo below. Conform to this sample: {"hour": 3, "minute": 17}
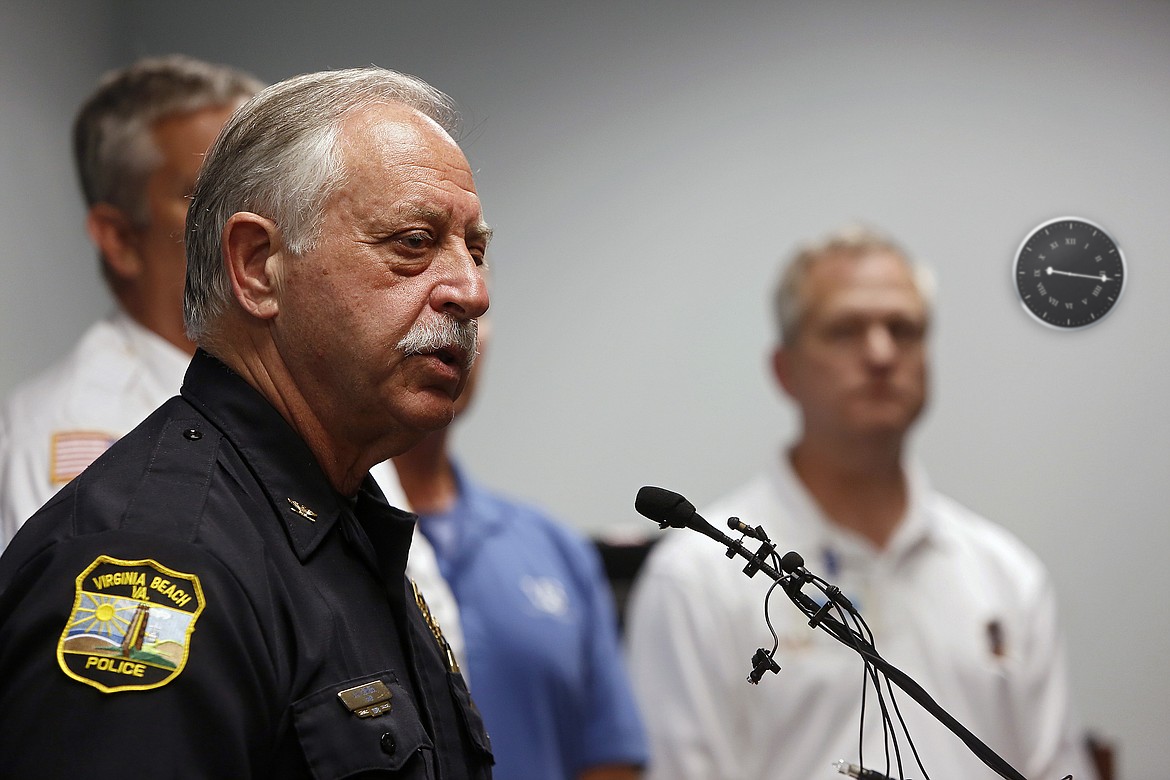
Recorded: {"hour": 9, "minute": 16}
